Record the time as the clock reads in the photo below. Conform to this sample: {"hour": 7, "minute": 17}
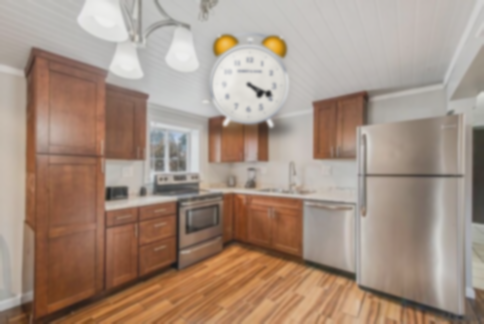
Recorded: {"hour": 4, "minute": 19}
